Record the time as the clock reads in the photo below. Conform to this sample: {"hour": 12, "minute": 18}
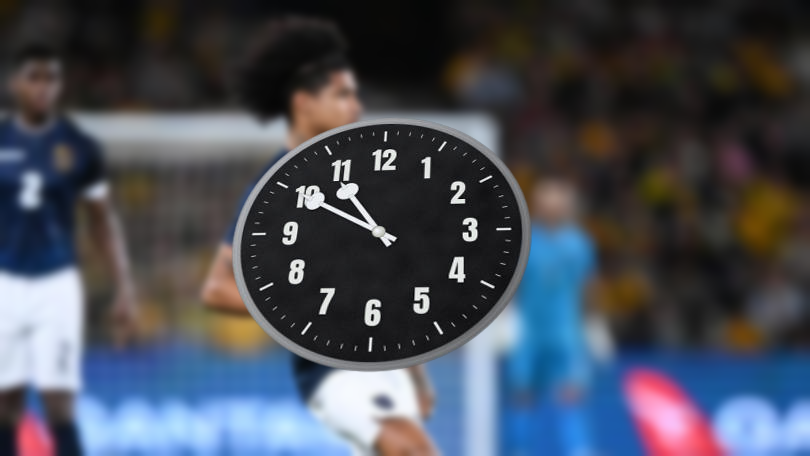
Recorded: {"hour": 10, "minute": 50}
